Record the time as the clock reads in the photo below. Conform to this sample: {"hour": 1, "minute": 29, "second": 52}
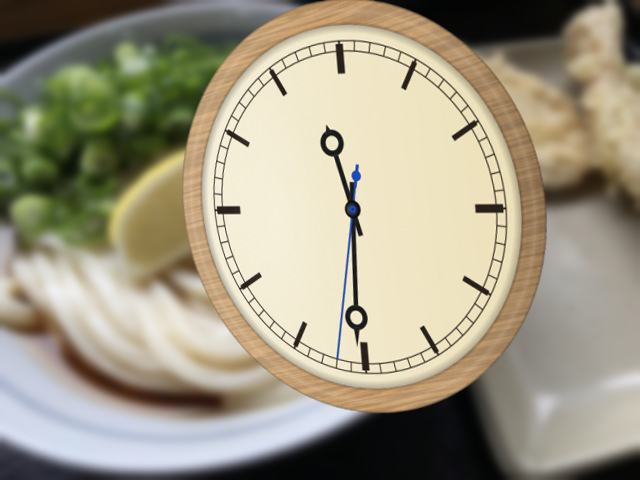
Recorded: {"hour": 11, "minute": 30, "second": 32}
